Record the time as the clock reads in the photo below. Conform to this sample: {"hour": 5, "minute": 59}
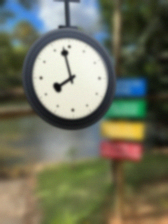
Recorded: {"hour": 7, "minute": 58}
